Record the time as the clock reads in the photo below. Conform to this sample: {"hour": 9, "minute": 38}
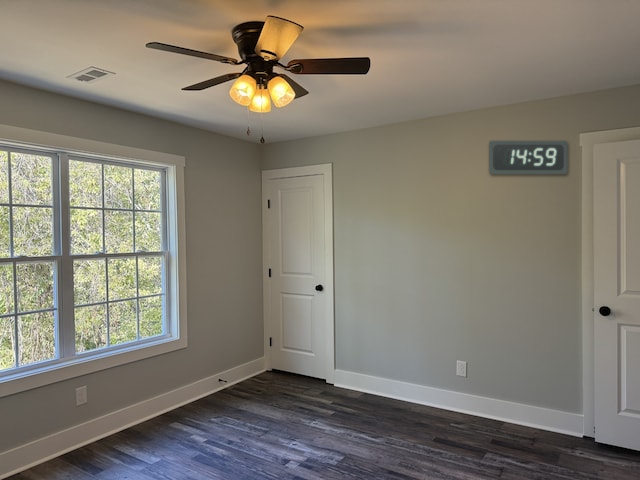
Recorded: {"hour": 14, "minute": 59}
